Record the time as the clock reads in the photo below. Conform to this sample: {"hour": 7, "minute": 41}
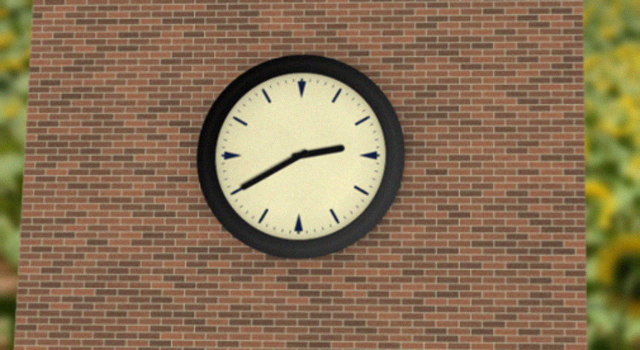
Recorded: {"hour": 2, "minute": 40}
